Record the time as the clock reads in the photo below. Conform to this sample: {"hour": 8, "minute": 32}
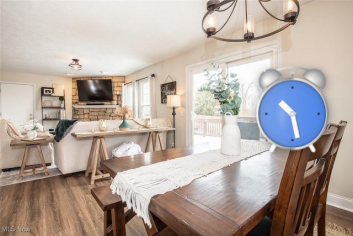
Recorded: {"hour": 10, "minute": 28}
